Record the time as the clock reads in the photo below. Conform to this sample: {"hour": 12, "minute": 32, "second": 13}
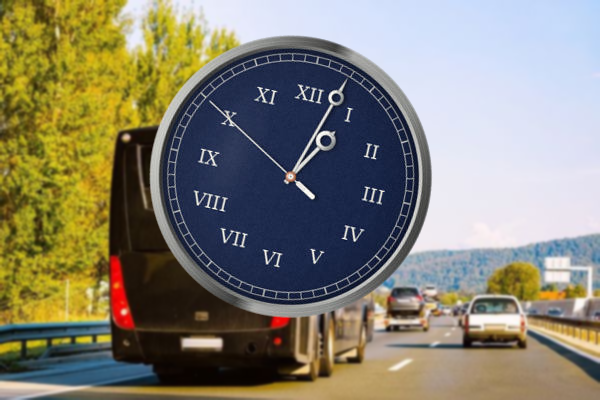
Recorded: {"hour": 1, "minute": 2, "second": 50}
